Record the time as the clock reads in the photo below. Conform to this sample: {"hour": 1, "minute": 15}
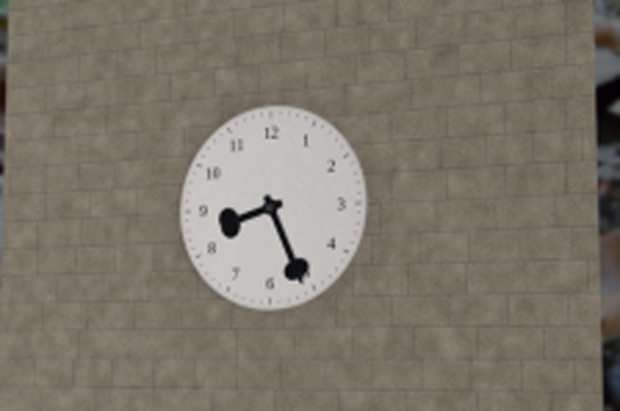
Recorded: {"hour": 8, "minute": 26}
